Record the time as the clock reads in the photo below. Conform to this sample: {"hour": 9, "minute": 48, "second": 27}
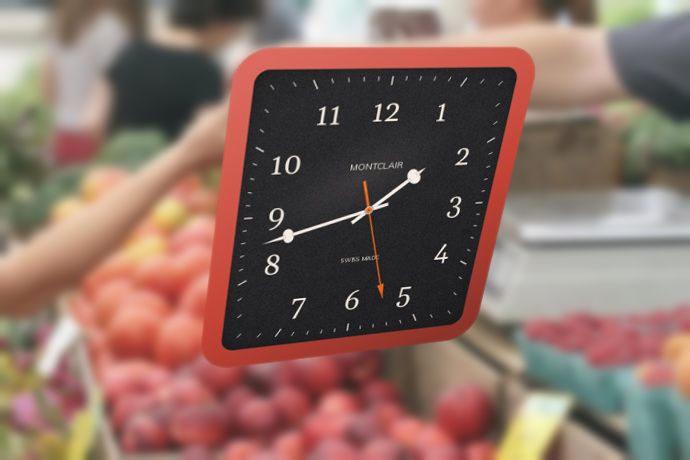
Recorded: {"hour": 1, "minute": 42, "second": 27}
